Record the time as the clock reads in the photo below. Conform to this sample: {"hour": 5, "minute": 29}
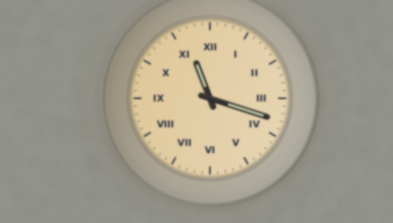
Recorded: {"hour": 11, "minute": 18}
